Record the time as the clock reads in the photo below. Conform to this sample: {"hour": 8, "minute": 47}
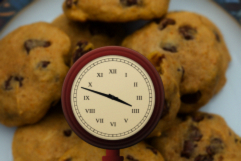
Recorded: {"hour": 3, "minute": 48}
